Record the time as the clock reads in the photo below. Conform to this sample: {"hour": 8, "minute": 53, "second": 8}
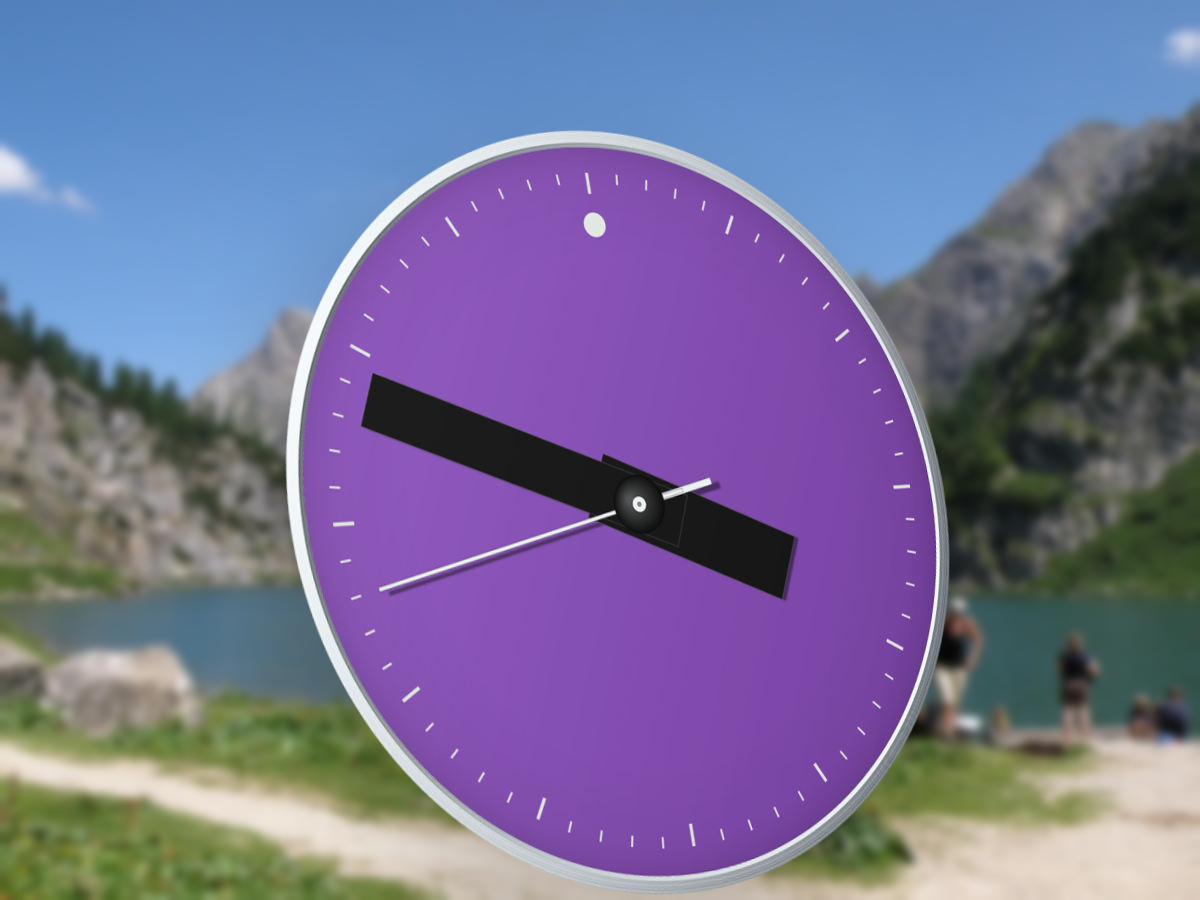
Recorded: {"hour": 3, "minute": 48, "second": 43}
